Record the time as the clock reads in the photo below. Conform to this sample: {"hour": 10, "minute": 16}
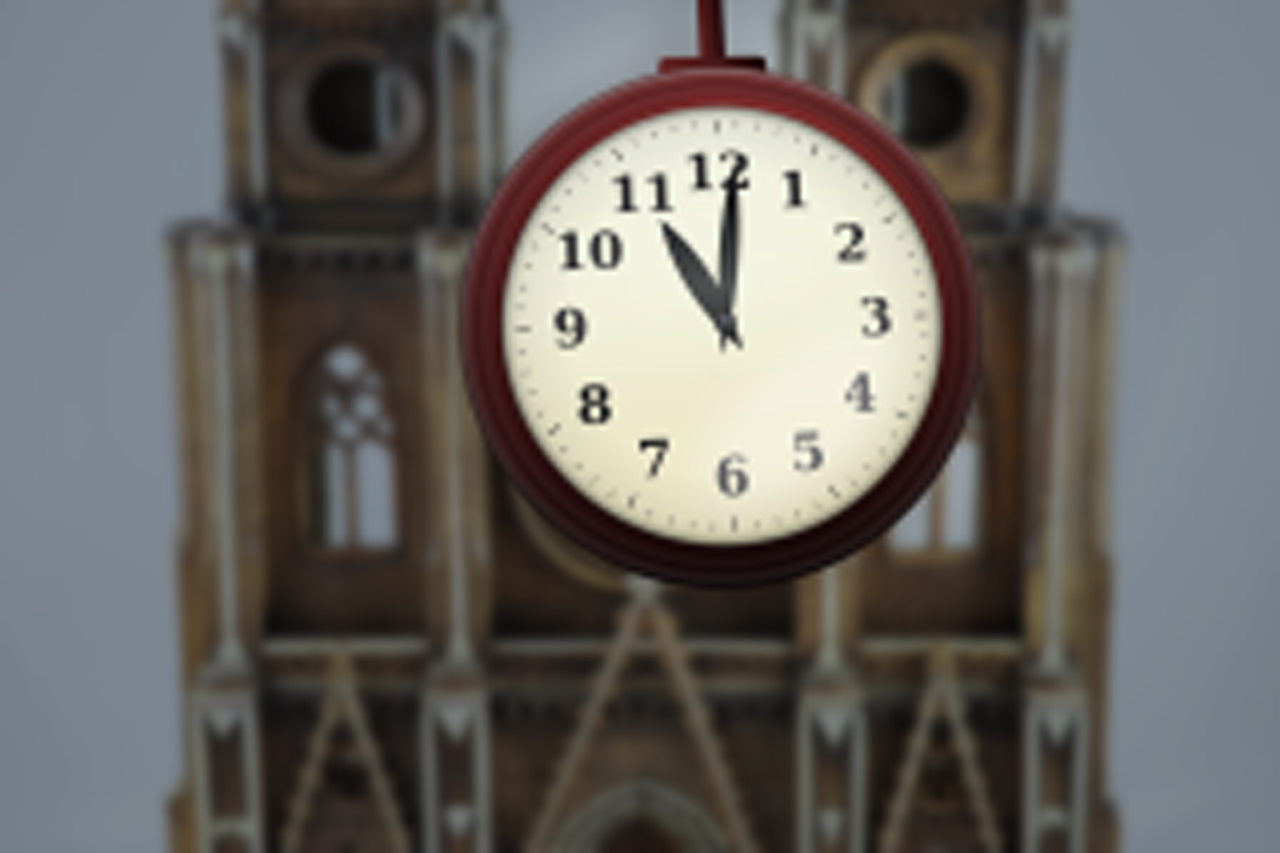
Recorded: {"hour": 11, "minute": 1}
